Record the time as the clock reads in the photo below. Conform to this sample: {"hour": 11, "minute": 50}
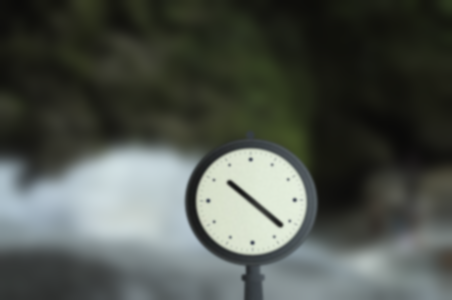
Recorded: {"hour": 10, "minute": 22}
